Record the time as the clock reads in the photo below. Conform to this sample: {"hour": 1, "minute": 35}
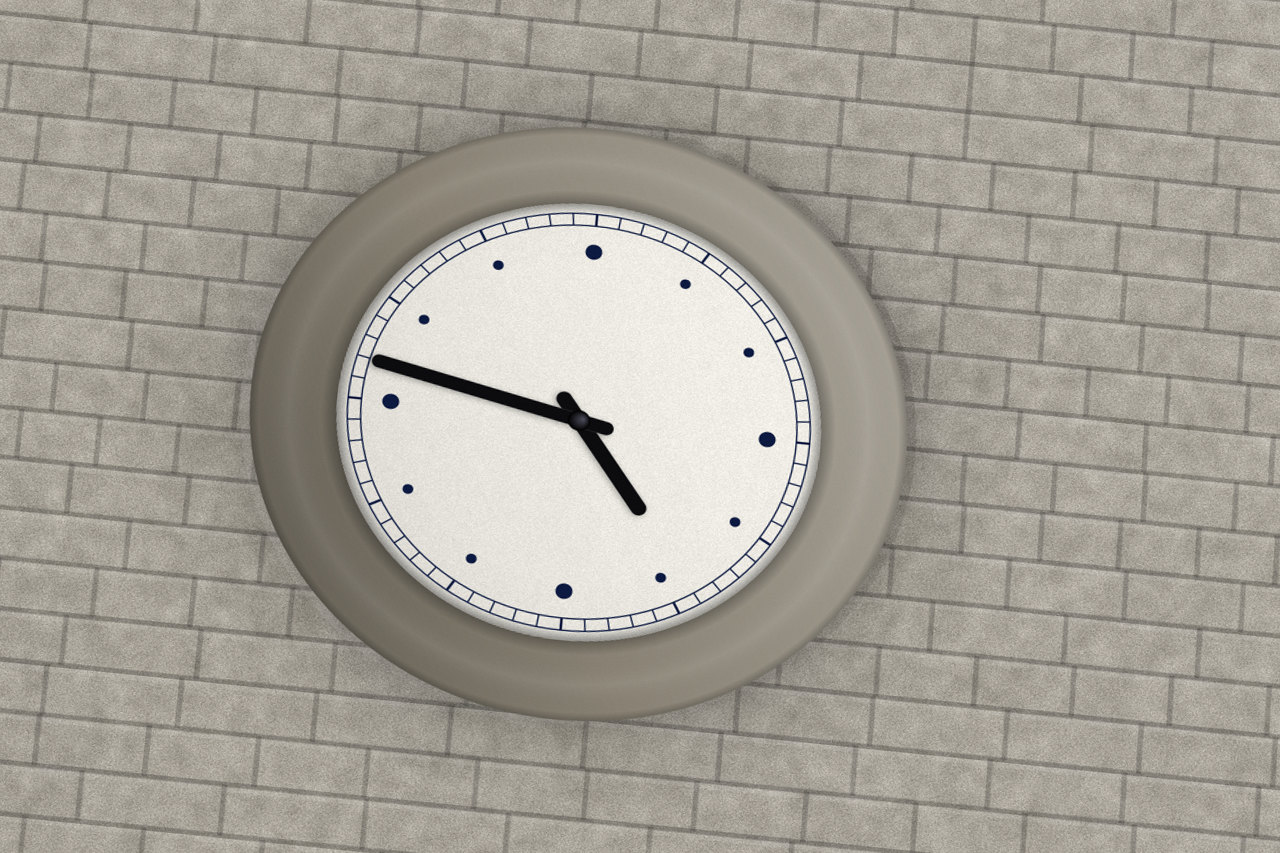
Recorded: {"hour": 4, "minute": 47}
